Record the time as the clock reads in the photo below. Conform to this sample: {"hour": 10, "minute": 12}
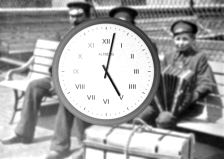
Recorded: {"hour": 5, "minute": 2}
